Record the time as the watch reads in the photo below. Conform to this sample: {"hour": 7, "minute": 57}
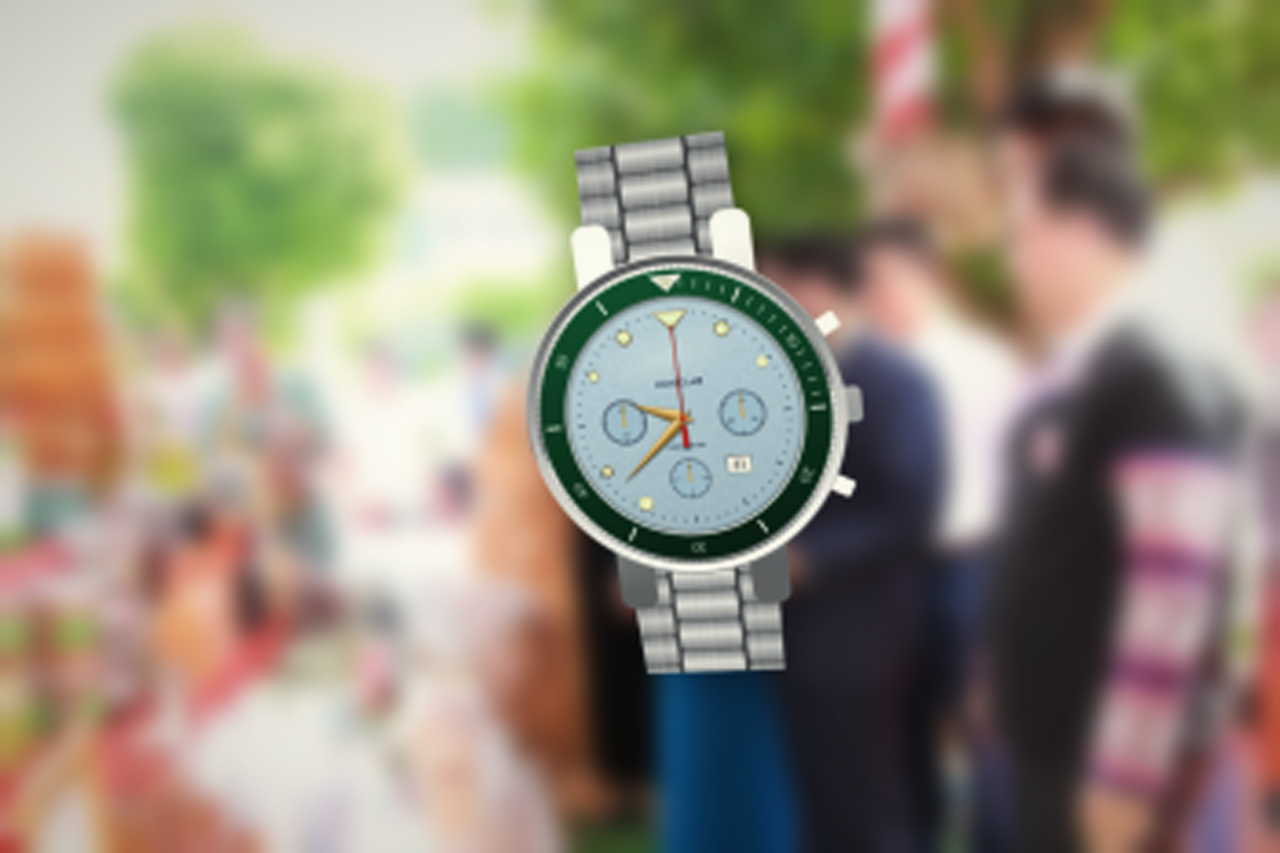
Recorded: {"hour": 9, "minute": 38}
